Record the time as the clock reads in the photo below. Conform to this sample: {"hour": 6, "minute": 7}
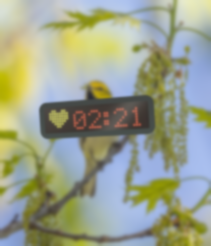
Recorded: {"hour": 2, "minute": 21}
